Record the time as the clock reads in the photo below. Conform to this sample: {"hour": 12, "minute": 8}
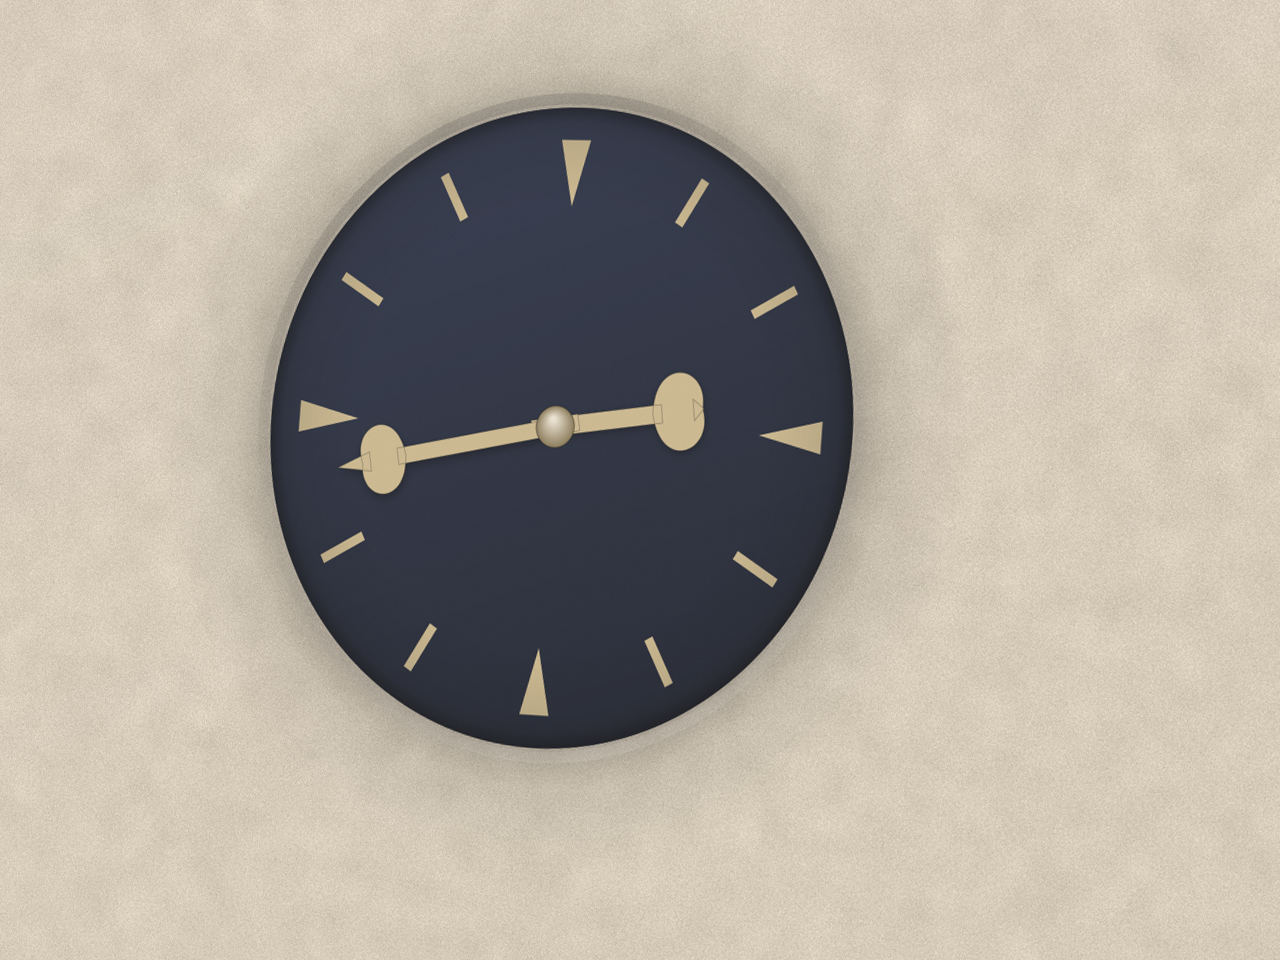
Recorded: {"hour": 2, "minute": 43}
